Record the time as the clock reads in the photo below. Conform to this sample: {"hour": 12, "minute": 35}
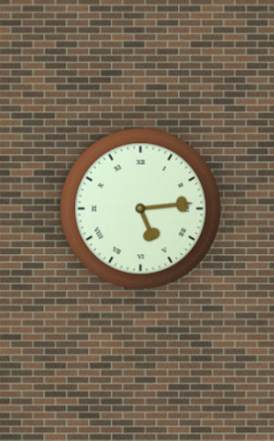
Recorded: {"hour": 5, "minute": 14}
